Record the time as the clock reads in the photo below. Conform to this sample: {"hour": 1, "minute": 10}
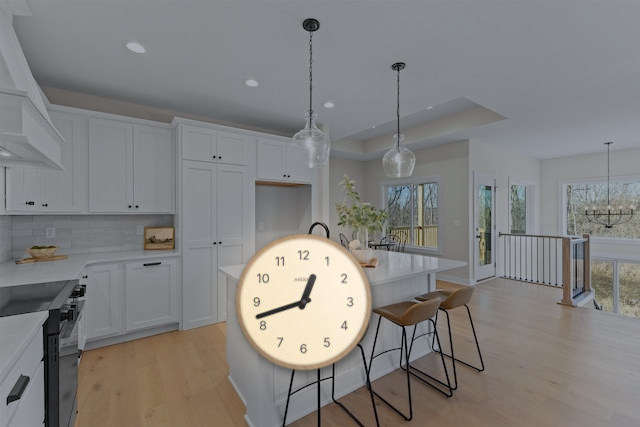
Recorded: {"hour": 12, "minute": 42}
